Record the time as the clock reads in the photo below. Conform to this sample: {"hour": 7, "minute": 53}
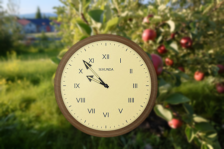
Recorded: {"hour": 9, "minute": 53}
